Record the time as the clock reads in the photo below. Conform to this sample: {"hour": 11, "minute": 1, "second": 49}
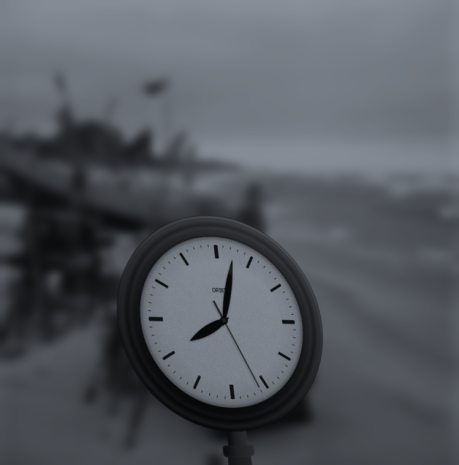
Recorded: {"hour": 8, "minute": 2, "second": 26}
